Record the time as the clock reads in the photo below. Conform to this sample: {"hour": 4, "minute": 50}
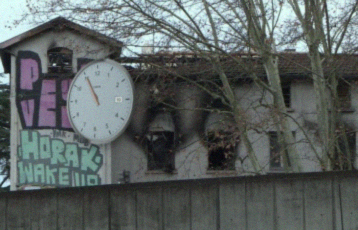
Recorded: {"hour": 10, "minute": 55}
